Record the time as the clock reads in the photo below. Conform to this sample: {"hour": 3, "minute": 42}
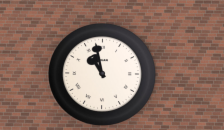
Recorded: {"hour": 10, "minute": 58}
